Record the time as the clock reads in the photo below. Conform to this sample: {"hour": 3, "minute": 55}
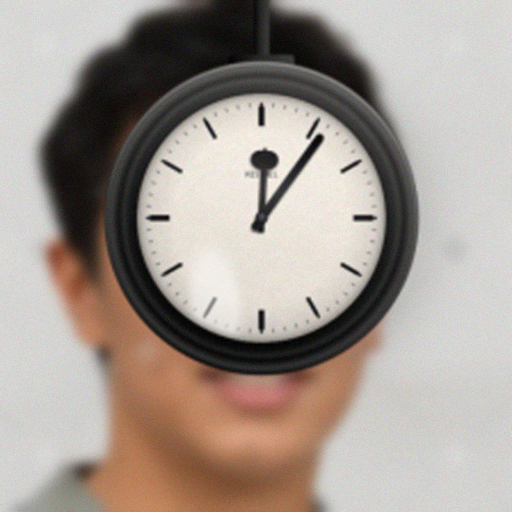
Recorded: {"hour": 12, "minute": 6}
